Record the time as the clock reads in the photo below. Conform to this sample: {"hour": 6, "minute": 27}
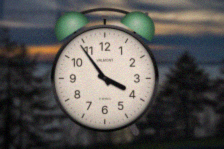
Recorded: {"hour": 3, "minute": 54}
